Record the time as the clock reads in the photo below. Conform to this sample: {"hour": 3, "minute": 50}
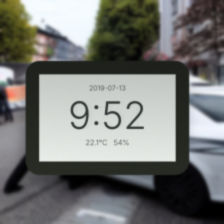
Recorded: {"hour": 9, "minute": 52}
